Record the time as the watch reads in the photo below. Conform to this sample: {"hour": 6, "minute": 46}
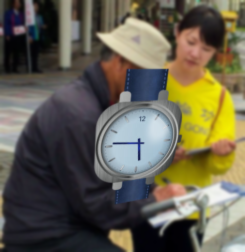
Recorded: {"hour": 5, "minute": 46}
